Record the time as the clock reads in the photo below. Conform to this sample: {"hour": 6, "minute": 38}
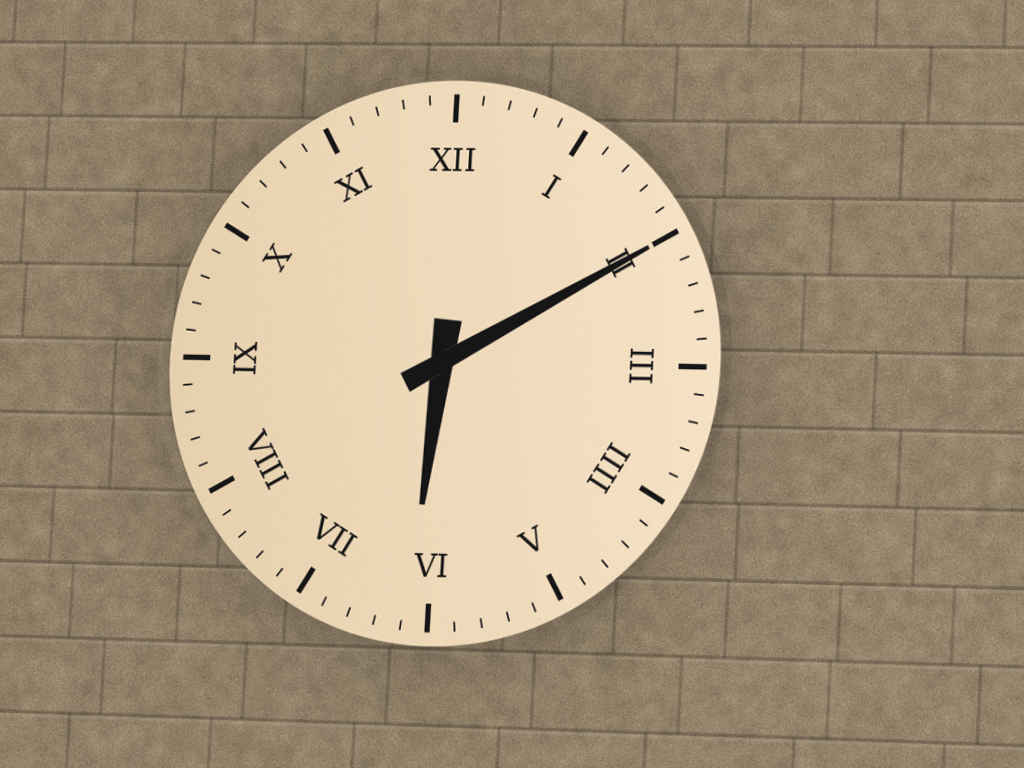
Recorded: {"hour": 6, "minute": 10}
